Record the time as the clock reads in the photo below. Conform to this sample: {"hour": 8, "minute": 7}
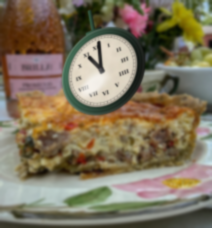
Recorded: {"hour": 11, "minute": 1}
